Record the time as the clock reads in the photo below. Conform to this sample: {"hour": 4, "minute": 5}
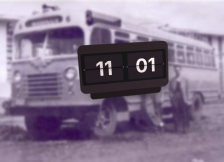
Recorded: {"hour": 11, "minute": 1}
